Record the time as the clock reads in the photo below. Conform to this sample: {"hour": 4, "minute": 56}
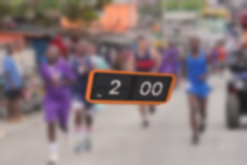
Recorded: {"hour": 2, "minute": 0}
